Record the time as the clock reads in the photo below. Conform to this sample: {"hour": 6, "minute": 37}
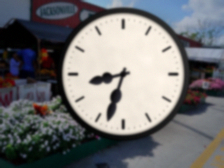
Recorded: {"hour": 8, "minute": 33}
